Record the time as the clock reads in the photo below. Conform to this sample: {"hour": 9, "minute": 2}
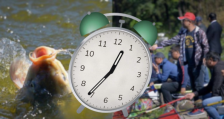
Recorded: {"hour": 12, "minute": 36}
